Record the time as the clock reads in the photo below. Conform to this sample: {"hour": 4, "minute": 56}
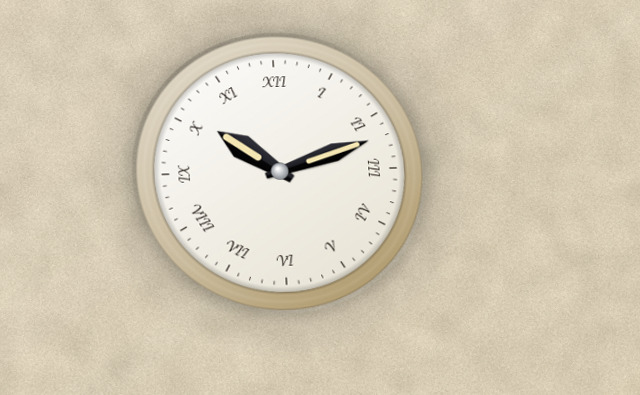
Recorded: {"hour": 10, "minute": 12}
